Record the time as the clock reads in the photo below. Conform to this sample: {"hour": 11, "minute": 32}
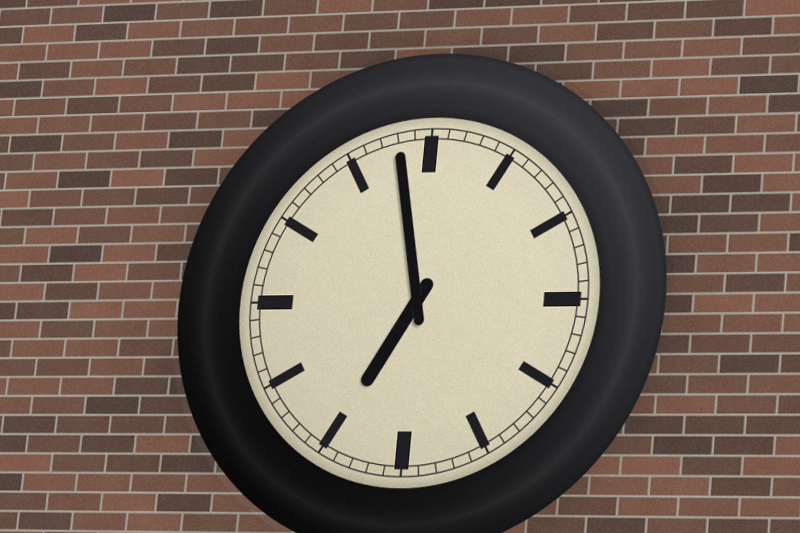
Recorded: {"hour": 6, "minute": 58}
